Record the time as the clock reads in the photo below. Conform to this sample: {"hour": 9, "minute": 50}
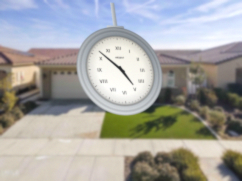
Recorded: {"hour": 4, "minute": 52}
